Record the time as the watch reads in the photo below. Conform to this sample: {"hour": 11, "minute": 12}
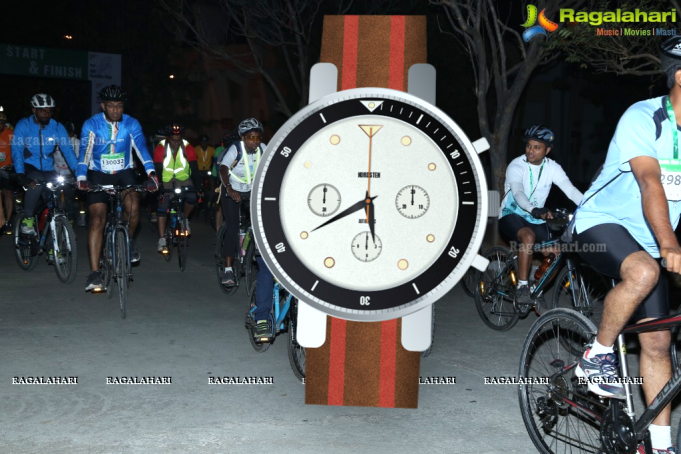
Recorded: {"hour": 5, "minute": 40}
